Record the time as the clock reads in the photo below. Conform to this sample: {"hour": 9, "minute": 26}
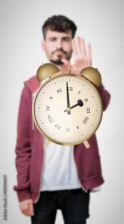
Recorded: {"hour": 1, "minute": 59}
